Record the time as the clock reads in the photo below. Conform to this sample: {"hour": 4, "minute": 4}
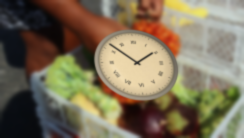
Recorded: {"hour": 1, "minute": 52}
